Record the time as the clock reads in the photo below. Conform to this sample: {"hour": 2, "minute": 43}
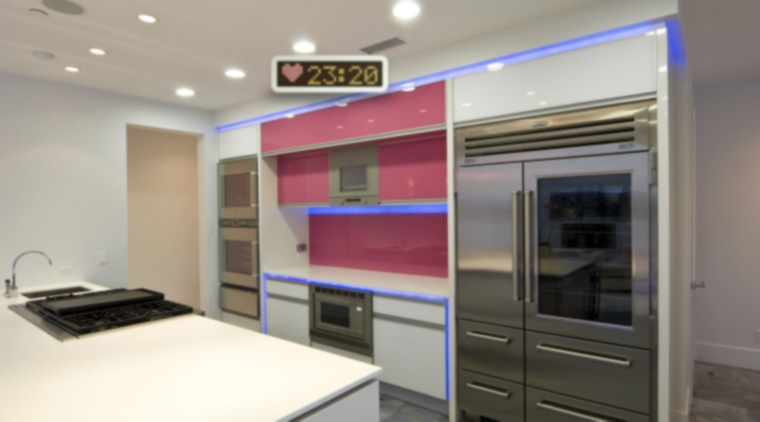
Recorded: {"hour": 23, "minute": 20}
